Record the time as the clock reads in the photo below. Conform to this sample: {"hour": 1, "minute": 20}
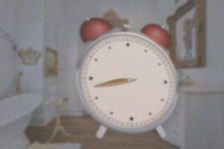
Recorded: {"hour": 8, "minute": 43}
